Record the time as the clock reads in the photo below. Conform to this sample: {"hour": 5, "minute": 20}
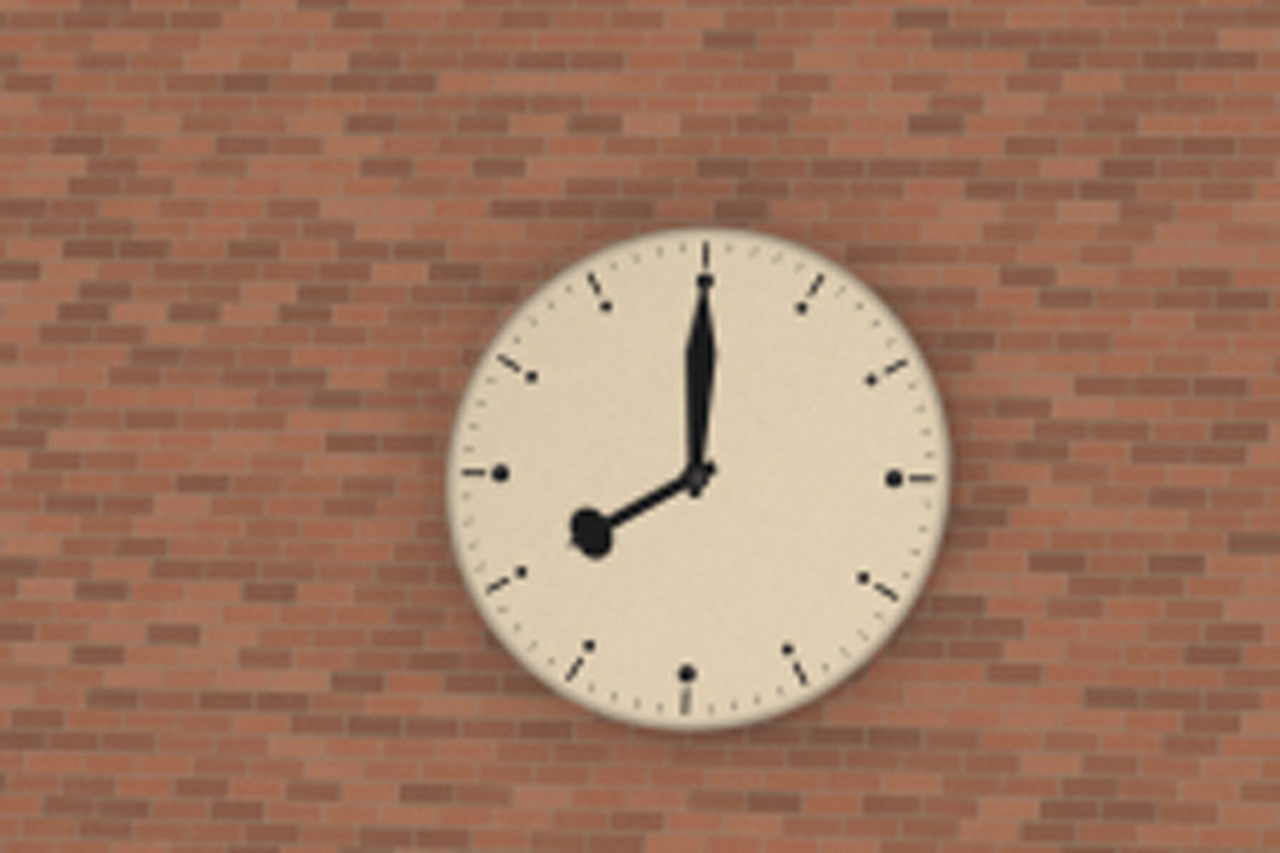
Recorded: {"hour": 8, "minute": 0}
